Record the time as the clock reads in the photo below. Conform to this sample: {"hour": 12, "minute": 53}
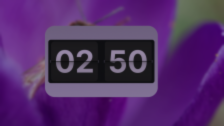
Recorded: {"hour": 2, "minute": 50}
